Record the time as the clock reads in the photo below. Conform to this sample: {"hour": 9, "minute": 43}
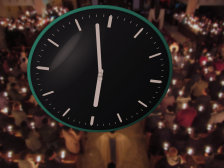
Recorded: {"hour": 5, "minute": 58}
